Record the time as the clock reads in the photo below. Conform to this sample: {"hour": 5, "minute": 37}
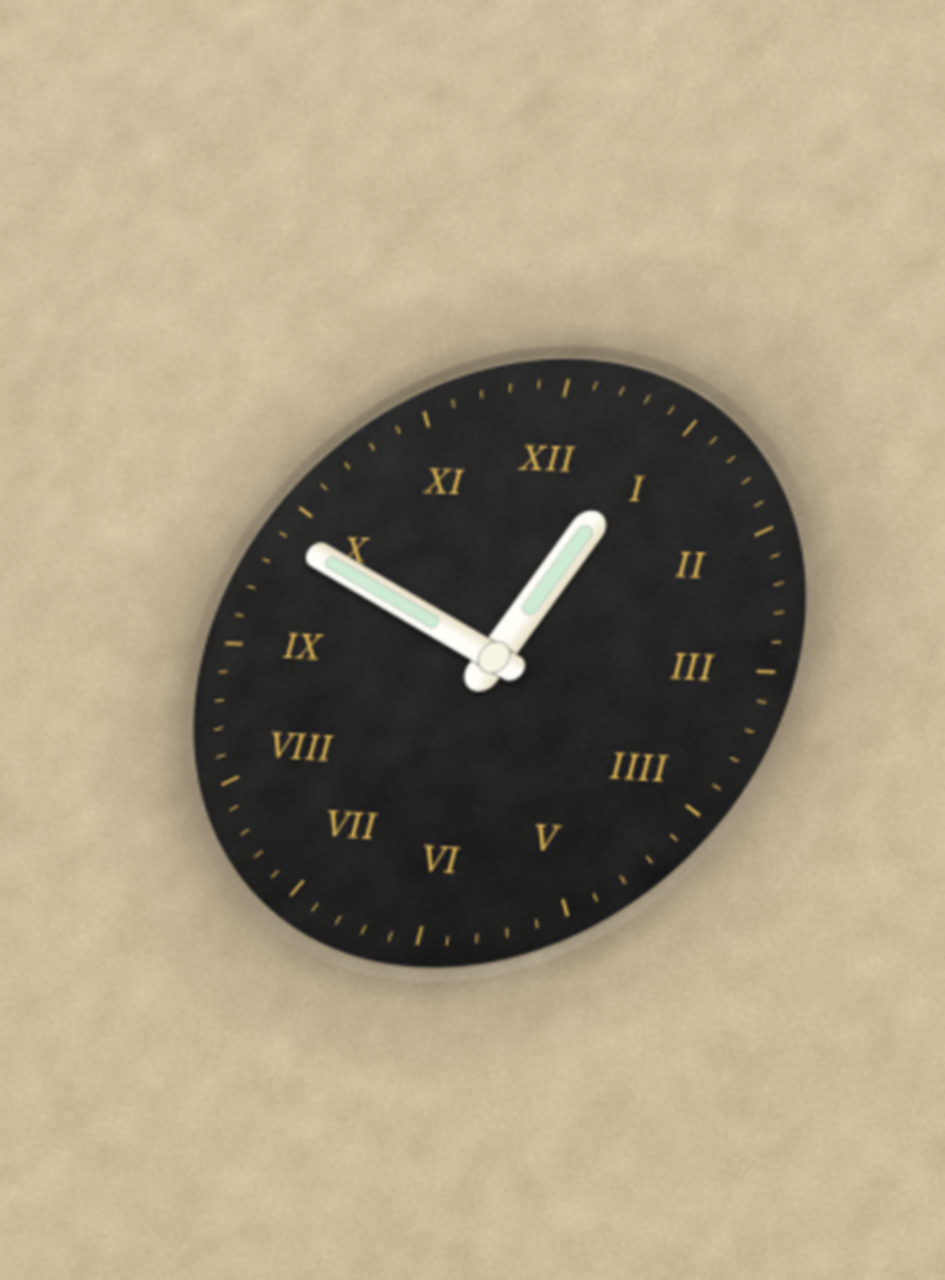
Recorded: {"hour": 12, "minute": 49}
